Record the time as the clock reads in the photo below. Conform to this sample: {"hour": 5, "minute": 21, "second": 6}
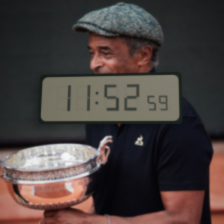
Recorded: {"hour": 11, "minute": 52, "second": 59}
